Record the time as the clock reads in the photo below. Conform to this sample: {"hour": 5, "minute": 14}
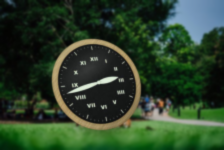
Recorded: {"hour": 2, "minute": 43}
